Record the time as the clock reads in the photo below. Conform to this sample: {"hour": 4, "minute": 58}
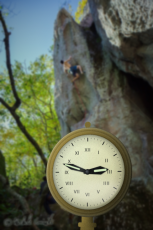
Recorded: {"hour": 2, "minute": 48}
